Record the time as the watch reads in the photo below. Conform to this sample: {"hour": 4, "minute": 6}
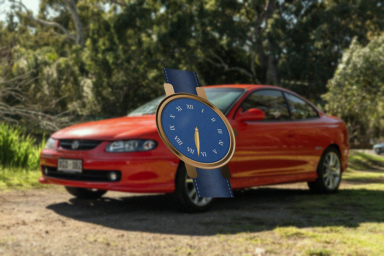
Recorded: {"hour": 6, "minute": 32}
